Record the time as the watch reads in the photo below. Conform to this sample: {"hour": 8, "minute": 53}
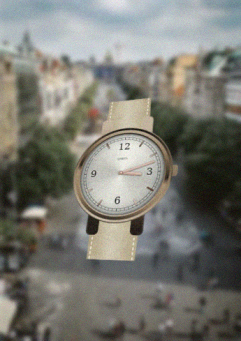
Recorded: {"hour": 3, "minute": 12}
